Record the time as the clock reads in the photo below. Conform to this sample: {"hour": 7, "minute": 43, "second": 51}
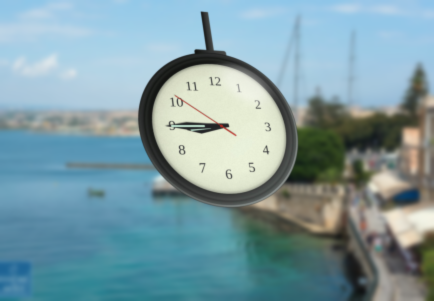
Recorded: {"hour": 8, "minute": 44, "second": 51}
